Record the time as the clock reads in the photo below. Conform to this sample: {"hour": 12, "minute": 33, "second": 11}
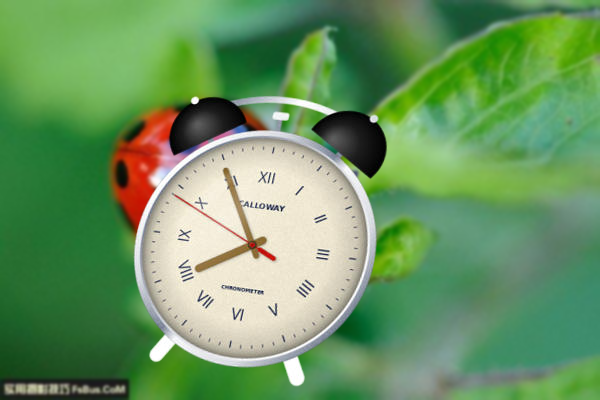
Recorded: {"hour": 7, "minute": 54, "second": 49}
